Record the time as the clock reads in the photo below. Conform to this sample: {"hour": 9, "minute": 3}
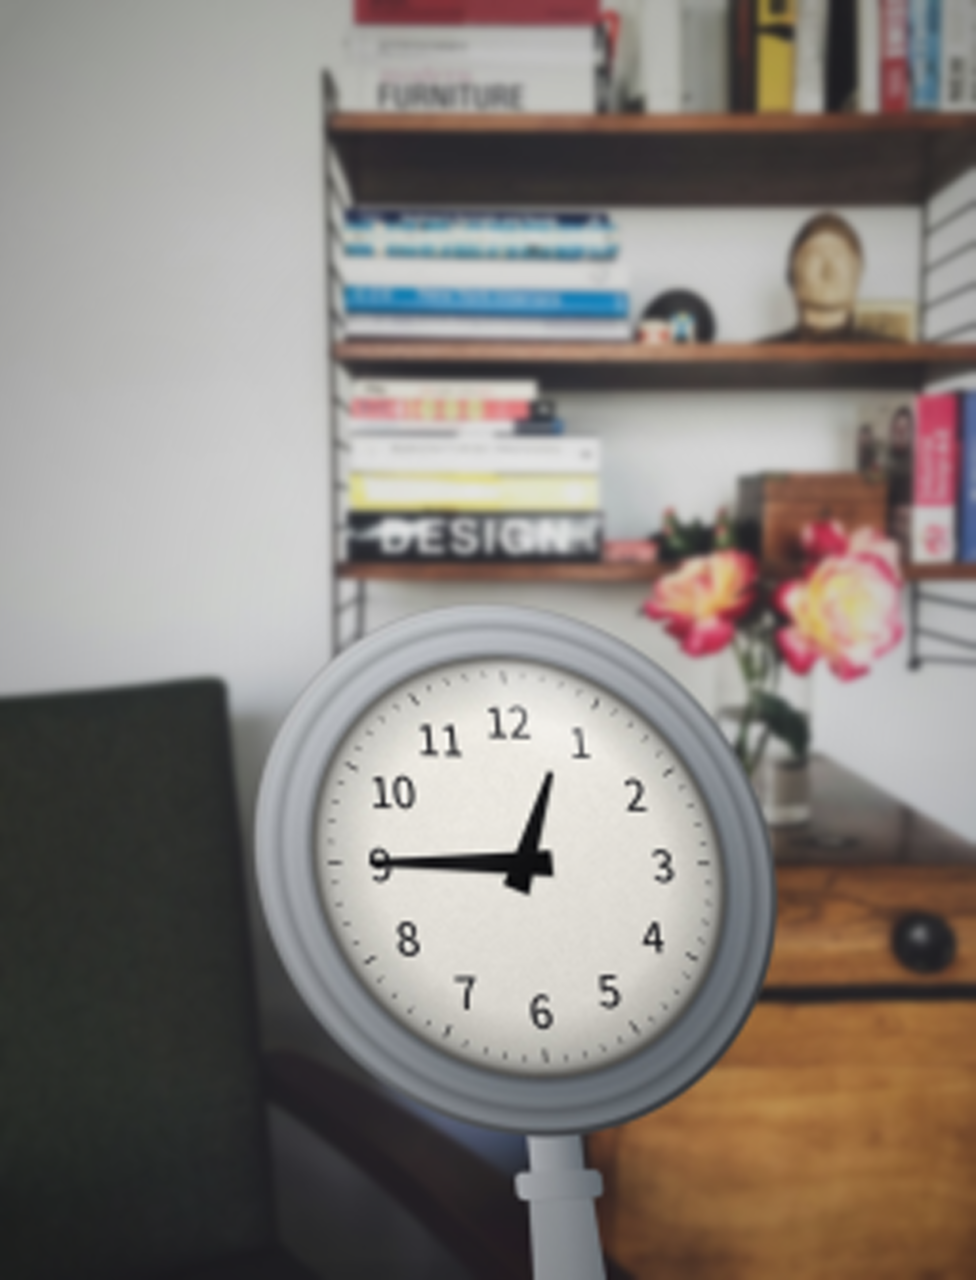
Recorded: {"hour": 12, "minute": 45}
